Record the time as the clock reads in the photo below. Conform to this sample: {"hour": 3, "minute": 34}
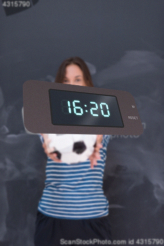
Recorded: {"hour": 16, "minute": 20}
